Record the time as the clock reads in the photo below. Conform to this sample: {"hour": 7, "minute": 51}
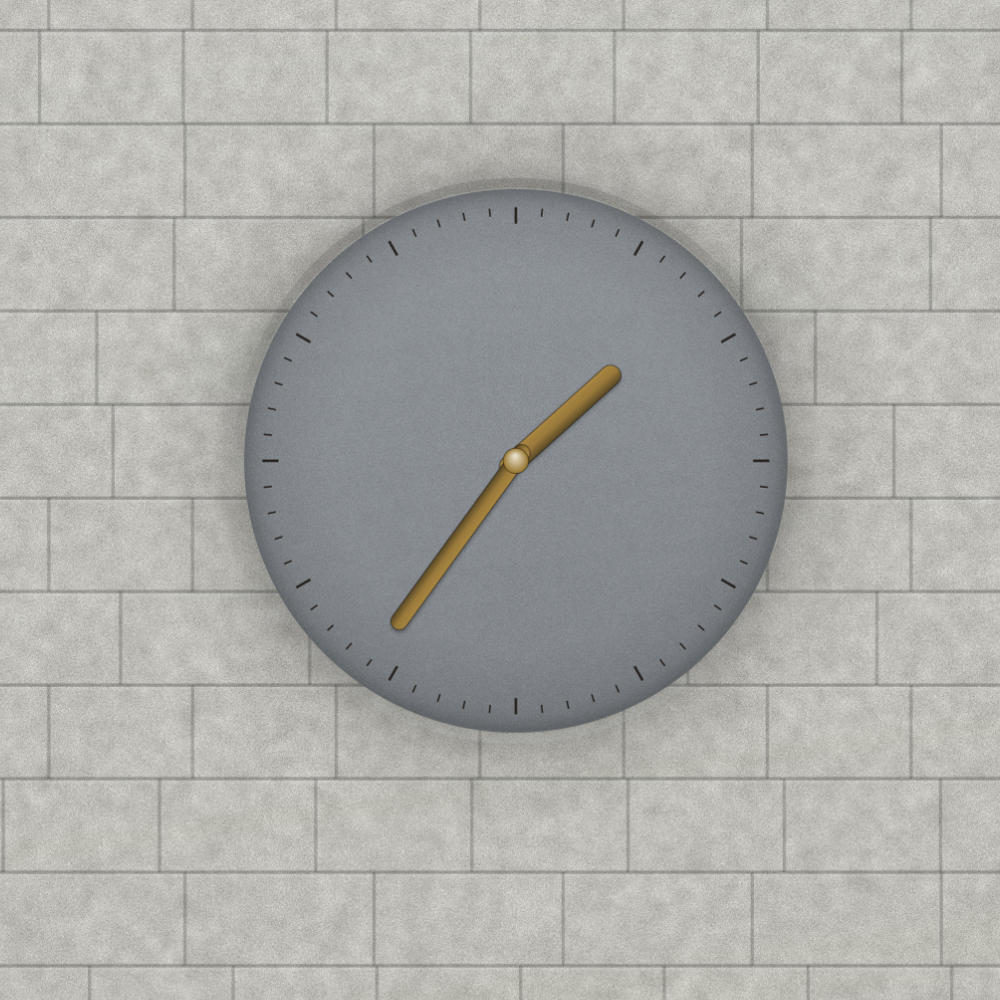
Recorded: {"hour": 1, "minute": 36}
